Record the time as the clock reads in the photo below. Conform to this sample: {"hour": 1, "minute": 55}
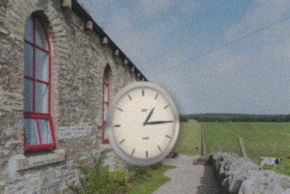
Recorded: {"hour": 1, "minute": 15}
